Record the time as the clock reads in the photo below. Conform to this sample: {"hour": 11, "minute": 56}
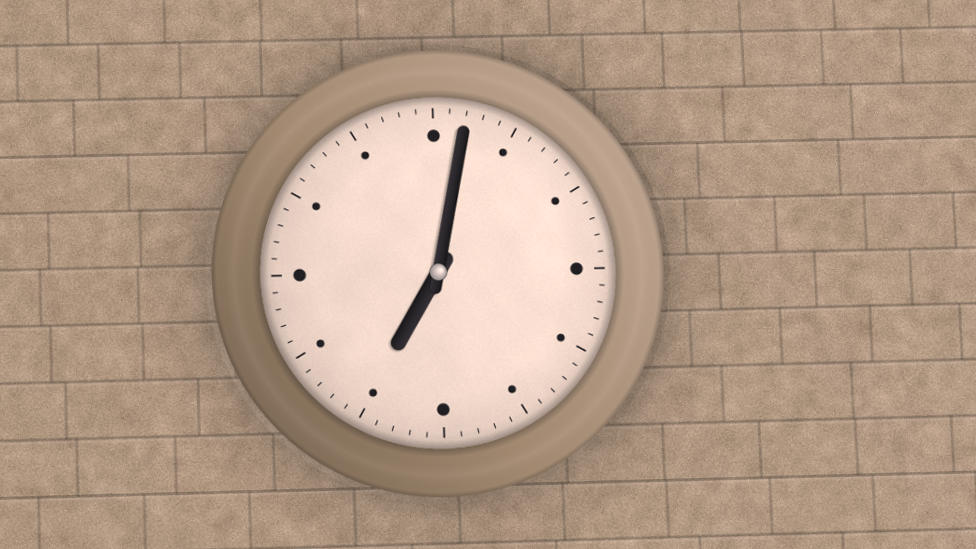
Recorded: {"hour": 7, "minute": 2}
